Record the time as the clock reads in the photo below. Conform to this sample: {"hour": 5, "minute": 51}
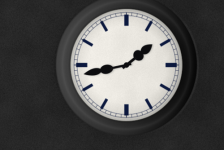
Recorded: {"hour": 1, "minute": 43}
